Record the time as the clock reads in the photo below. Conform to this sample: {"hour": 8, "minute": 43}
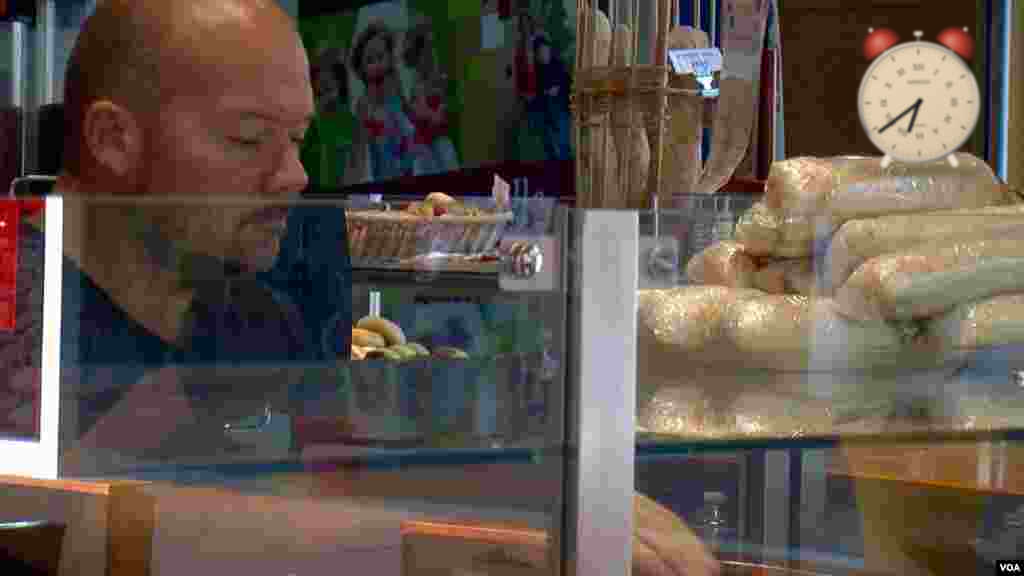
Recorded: {"hour": 6, "minute": 39}
